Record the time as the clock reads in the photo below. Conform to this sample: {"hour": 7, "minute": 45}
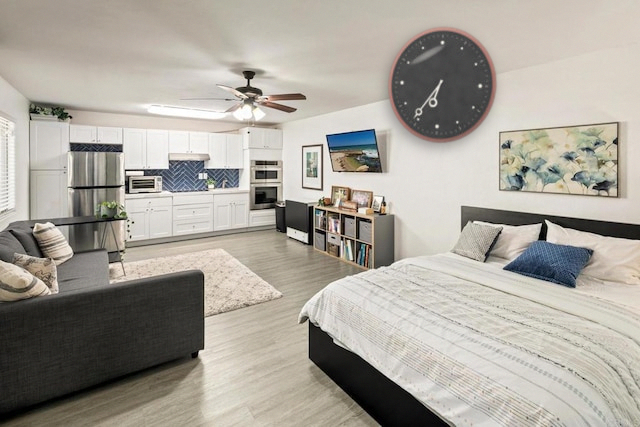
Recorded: {"hour": 6, "minute": 36}
